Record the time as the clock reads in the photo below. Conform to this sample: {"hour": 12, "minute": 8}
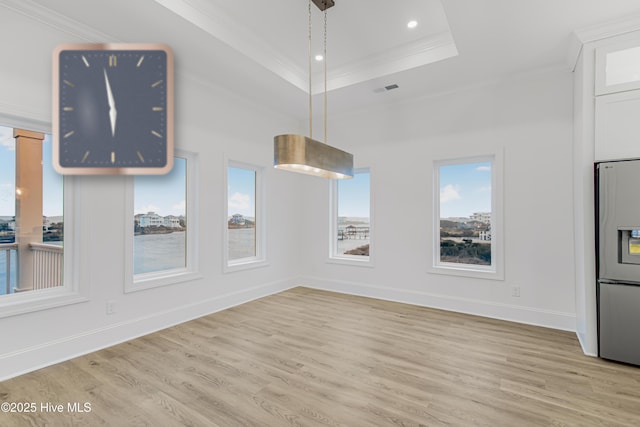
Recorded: {"hour": 5, "minute": 58}
